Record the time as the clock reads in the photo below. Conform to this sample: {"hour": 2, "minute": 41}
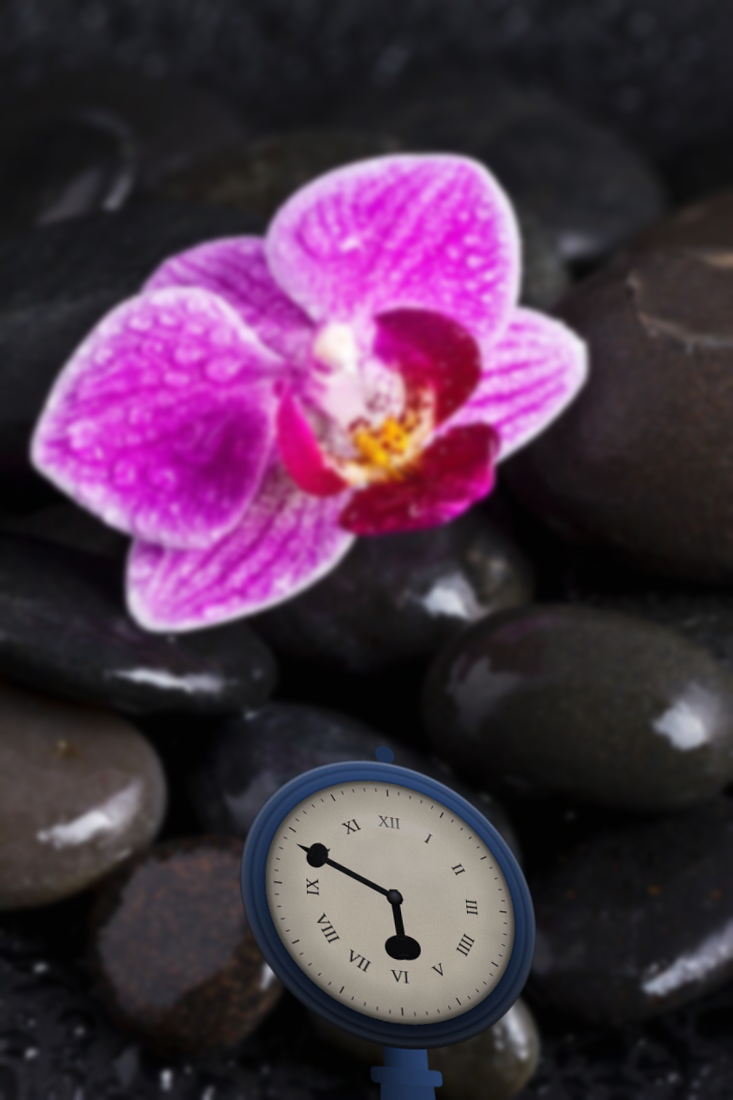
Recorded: {"hour": 5, "minute": 49}
